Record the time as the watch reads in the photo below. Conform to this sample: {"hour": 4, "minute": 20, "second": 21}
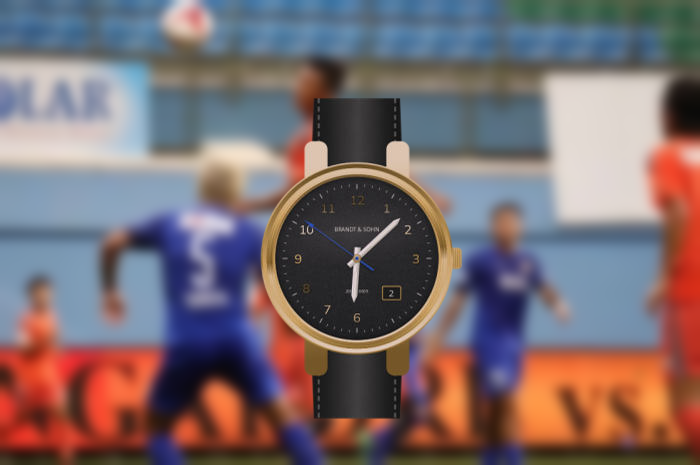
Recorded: {"hour": 6, "minute": 7, "second": 51}
